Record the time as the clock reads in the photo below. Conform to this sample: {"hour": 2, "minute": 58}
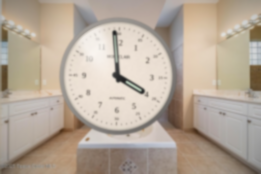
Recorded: {"hour": 3, "minute": 59}
